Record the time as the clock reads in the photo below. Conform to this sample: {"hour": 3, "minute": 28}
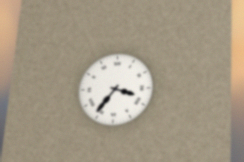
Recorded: {"hour": 3, "minute": 36}
